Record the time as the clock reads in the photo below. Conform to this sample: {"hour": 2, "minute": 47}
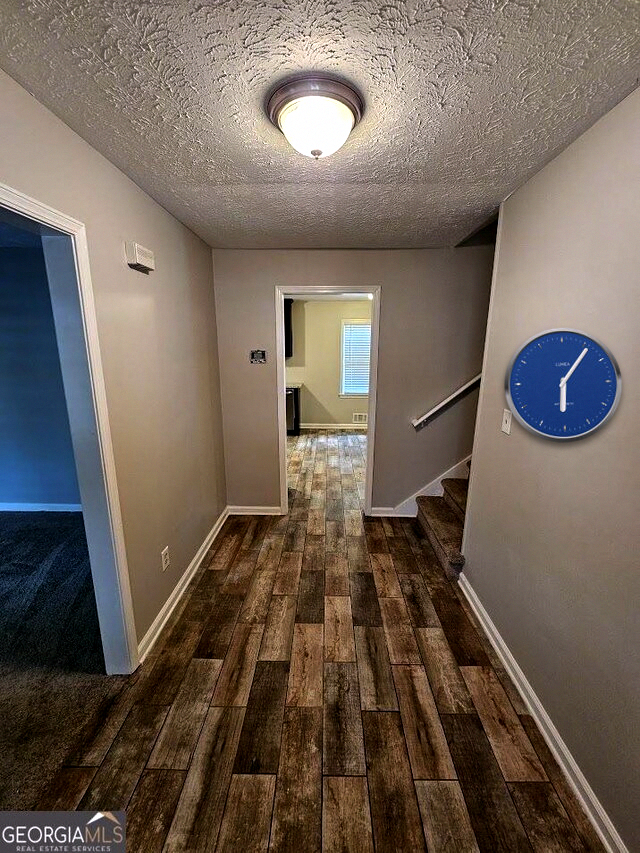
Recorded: {"hour": 6, "minute": 6}
